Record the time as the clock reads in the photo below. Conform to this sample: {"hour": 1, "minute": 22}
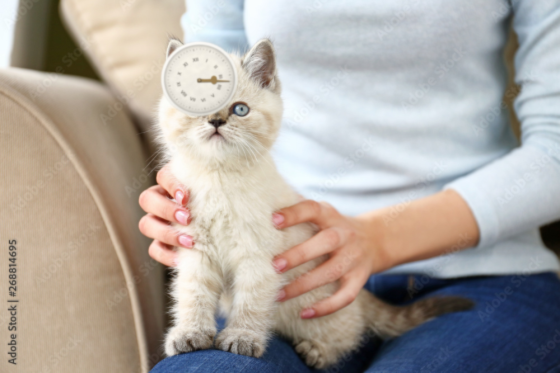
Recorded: {"hour": 3, "minute": 17}
